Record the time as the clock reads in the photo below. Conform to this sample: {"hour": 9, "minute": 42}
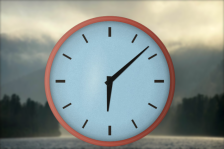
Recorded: {"hour": 6, "minute": 8}
